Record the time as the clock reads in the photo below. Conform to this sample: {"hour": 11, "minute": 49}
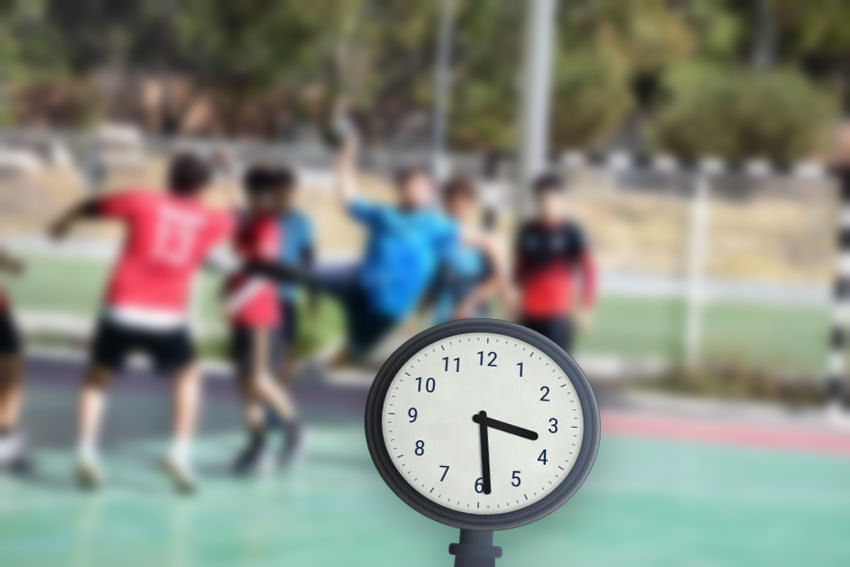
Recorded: {"hour": 3, "minute": 29}
